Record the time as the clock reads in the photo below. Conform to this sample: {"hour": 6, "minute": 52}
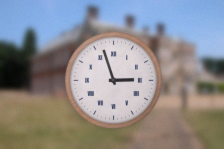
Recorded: {"hour": 2, "minute": 57}
